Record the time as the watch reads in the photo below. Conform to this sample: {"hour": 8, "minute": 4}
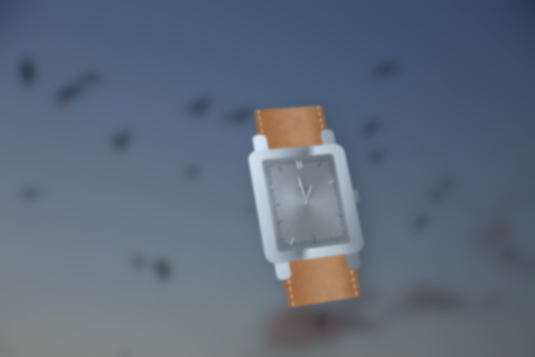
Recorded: {"hour": 12, "minute": 59}
